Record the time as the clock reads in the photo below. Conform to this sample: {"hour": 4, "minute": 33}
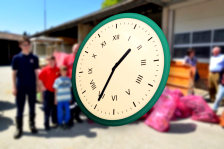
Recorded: {"hour": 1, "minute": 35}
